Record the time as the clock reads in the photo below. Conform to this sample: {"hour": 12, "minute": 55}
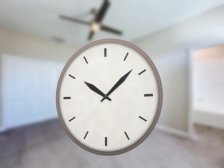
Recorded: {"hour": 10, "minute": 8}
